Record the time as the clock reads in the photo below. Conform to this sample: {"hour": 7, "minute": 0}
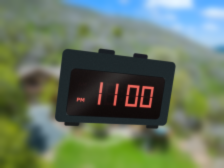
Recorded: {"hour": 11, "minute": 0}
